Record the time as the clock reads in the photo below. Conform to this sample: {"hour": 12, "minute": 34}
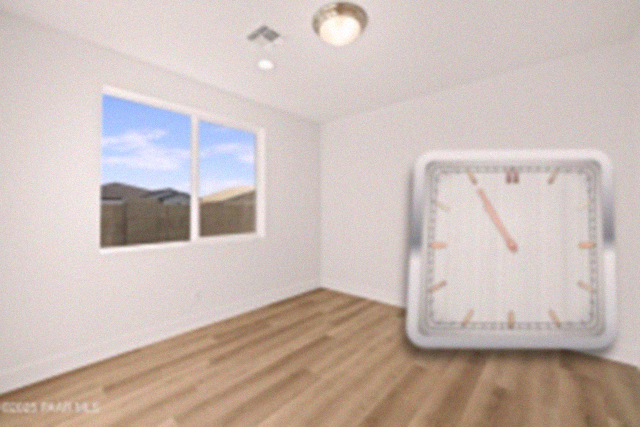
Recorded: {"hour": 10, "minute": 55}
